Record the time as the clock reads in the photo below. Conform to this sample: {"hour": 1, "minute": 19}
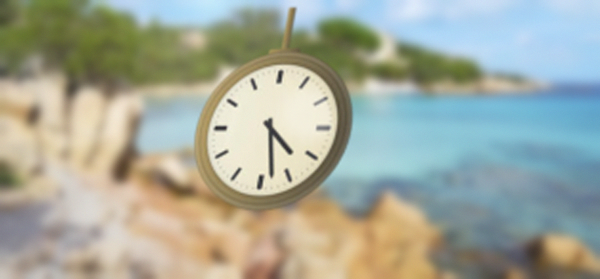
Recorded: {"hour": 4, "minute": 28}
